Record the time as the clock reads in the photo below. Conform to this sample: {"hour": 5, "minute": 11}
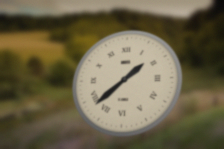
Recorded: {"hour": 1, "minute": 38}
